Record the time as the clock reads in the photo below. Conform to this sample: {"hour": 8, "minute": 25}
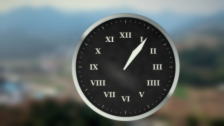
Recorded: {"hour": 1, "minute": 6}
